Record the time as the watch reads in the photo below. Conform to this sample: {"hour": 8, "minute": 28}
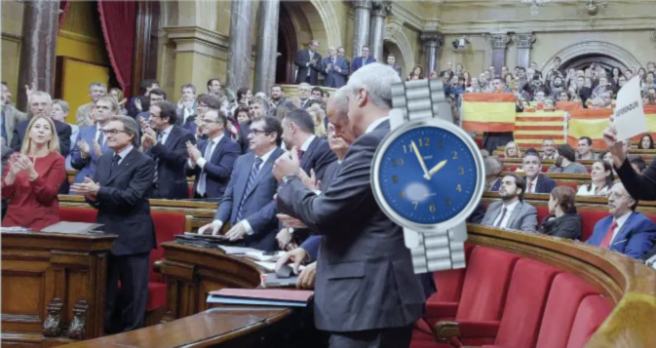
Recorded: {"hour": 1, "minute": 57}
